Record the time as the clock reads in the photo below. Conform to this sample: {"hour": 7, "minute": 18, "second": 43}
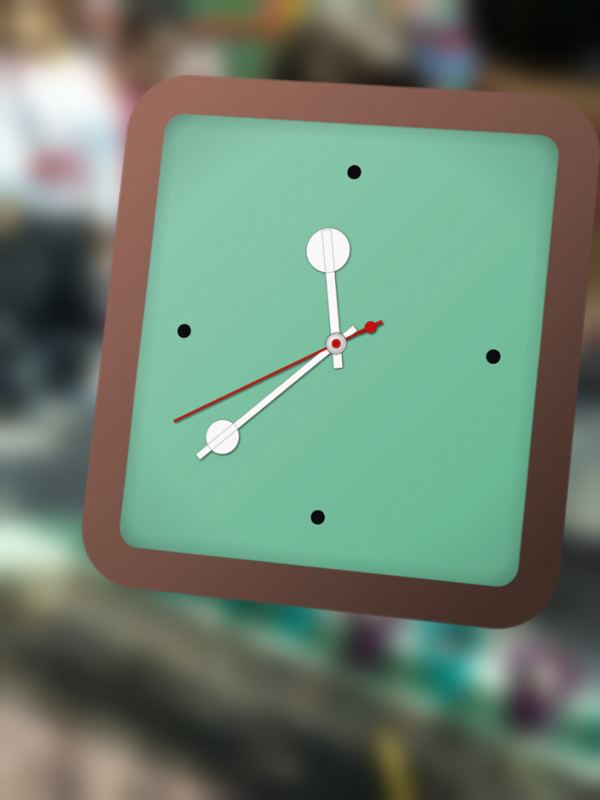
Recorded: {"hour": 11, "minute": 37, "second": 40}
